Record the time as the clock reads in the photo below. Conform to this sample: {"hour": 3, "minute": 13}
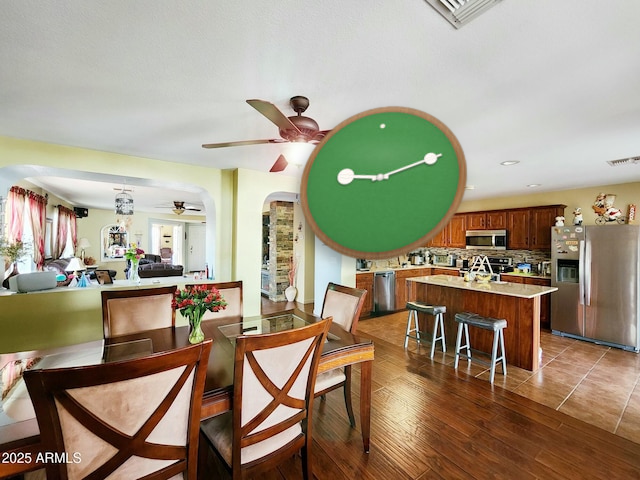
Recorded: {"hour": 9, "minute": 12}
